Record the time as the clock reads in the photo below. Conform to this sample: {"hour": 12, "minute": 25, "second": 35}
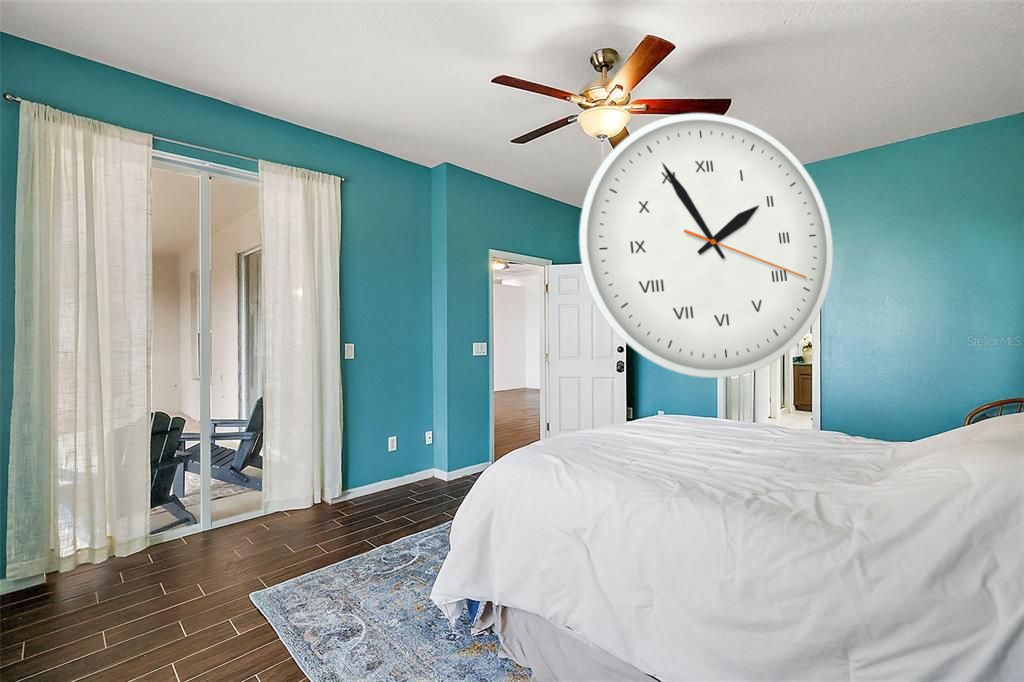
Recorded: {"hour": 1, "minute": 55, "second": 19}
